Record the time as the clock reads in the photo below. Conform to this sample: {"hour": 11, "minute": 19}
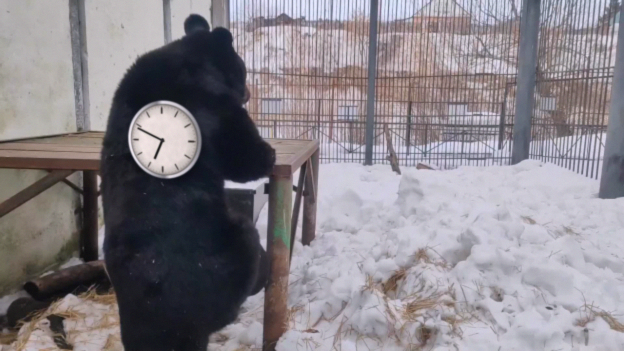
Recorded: {"hour": 6, "minute": 49}
